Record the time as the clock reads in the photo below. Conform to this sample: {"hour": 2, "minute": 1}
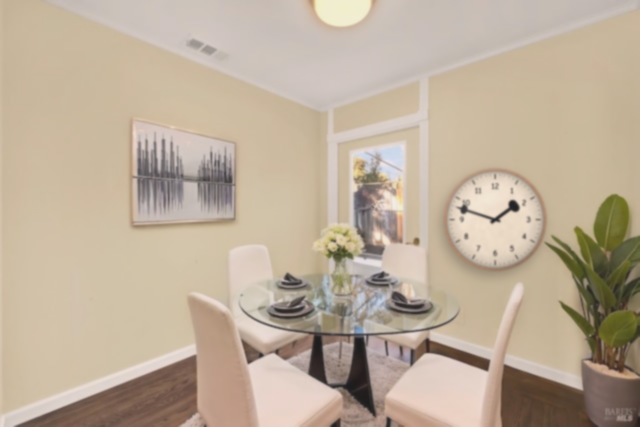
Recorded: {"hour": 1, "minute": 48}
